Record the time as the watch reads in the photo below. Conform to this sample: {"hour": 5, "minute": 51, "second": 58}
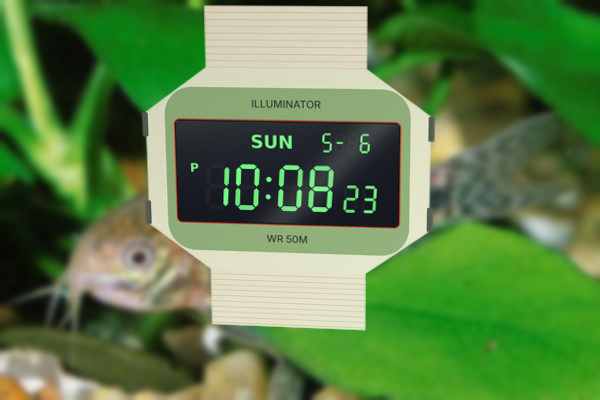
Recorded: {"hour": 10, "minute": 8, "second": 23}
